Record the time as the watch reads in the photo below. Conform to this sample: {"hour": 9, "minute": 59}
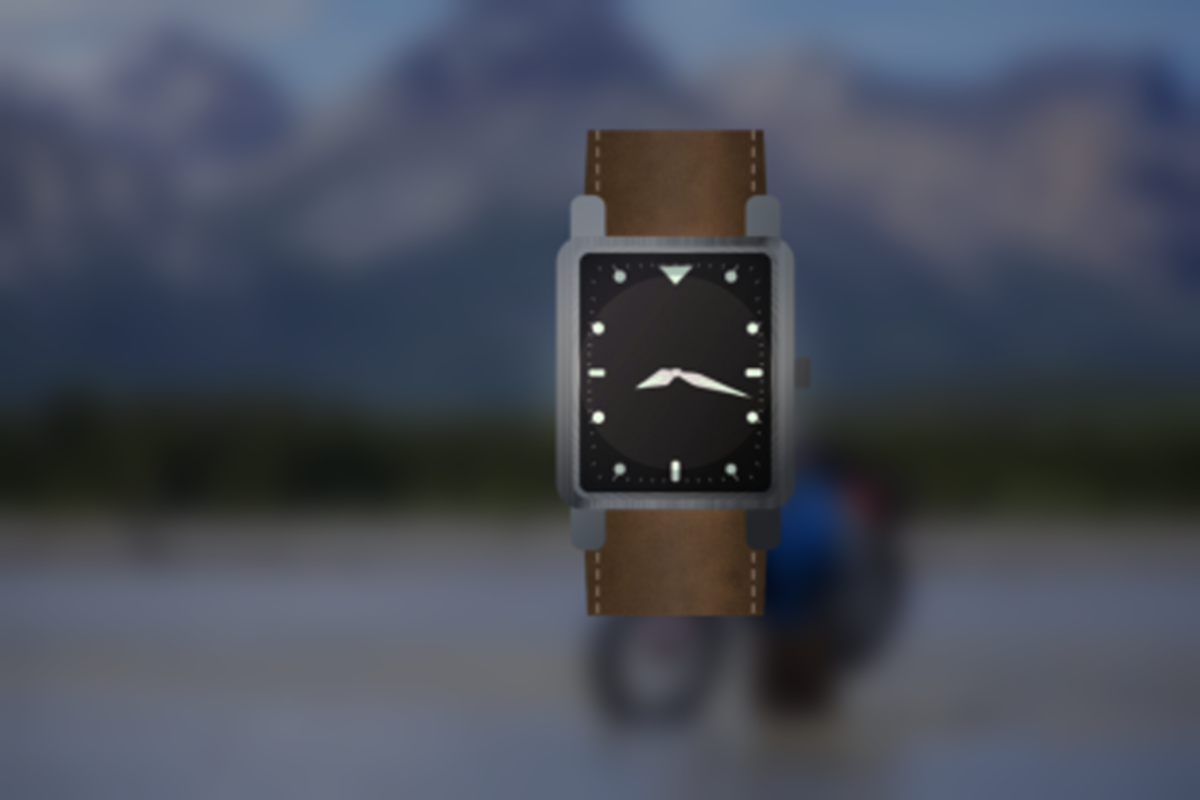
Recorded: {"hour": 8, "minute": 18}
